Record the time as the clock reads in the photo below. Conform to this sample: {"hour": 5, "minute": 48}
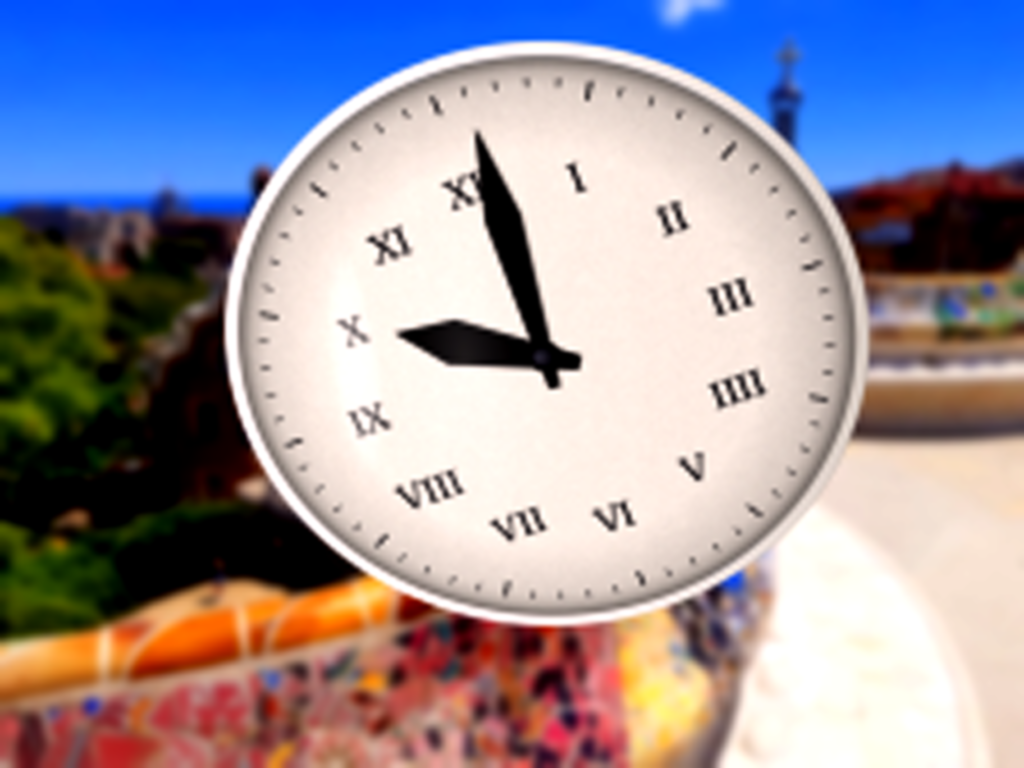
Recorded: {"hour": 10, "minute": 1}
